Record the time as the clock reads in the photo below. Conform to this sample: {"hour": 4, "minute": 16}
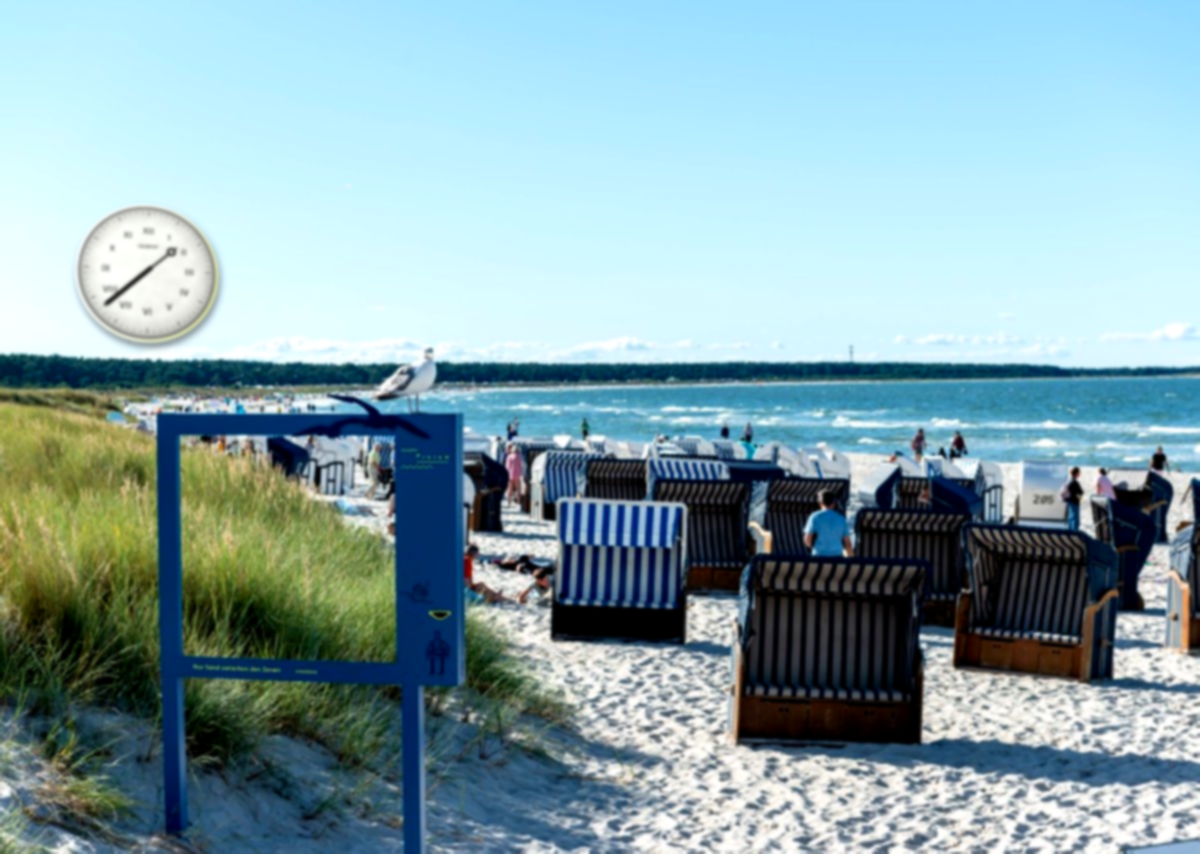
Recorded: {"hour": 1, "minute": 38}
